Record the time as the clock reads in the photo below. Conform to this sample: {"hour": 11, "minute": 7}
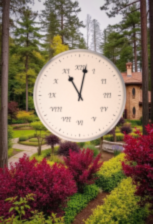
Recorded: {"hour": 11, "minute": 2}
